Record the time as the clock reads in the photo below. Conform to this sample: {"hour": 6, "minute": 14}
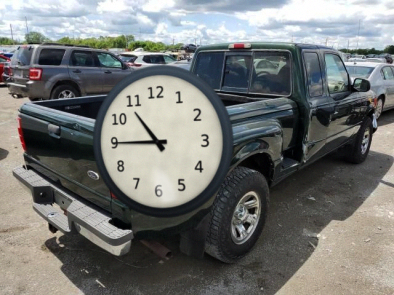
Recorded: {"hour": 10, "minute": 45}
